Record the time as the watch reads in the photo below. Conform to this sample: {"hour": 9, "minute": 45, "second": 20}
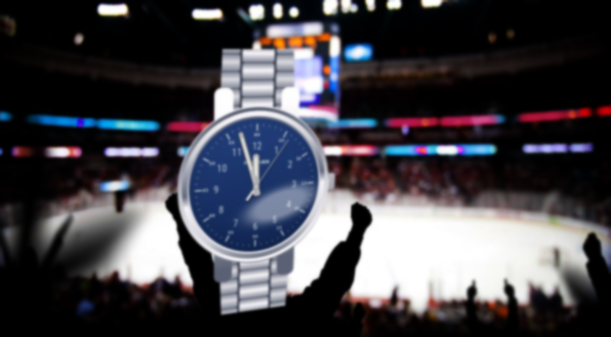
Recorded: {"hour": 11, "minute": 57, "second": 6}
